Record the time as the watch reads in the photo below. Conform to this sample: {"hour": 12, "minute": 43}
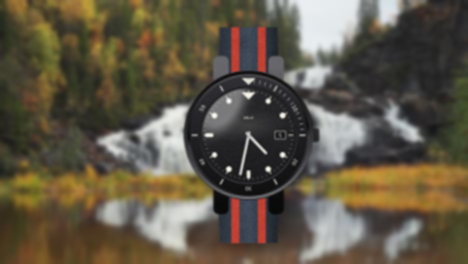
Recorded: {"hour": 4, "minute": 32}
